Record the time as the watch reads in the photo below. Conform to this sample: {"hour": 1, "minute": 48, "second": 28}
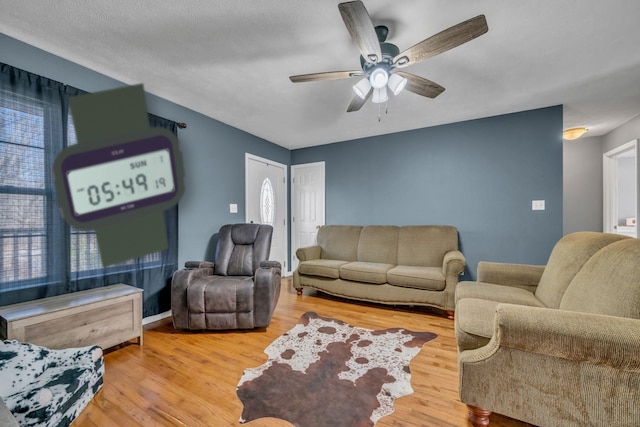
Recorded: {"hour": 5, "minute": 49, "second": 19}
